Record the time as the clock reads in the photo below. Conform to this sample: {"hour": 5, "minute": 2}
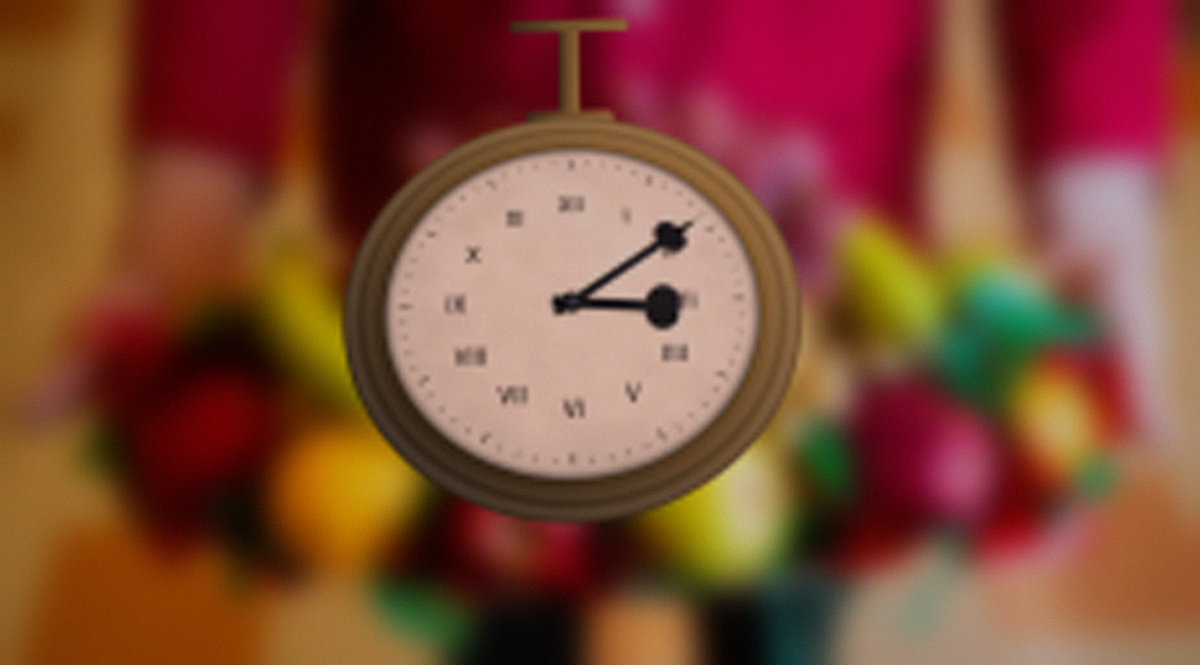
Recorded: {"hour": 3, "minute": 9}
